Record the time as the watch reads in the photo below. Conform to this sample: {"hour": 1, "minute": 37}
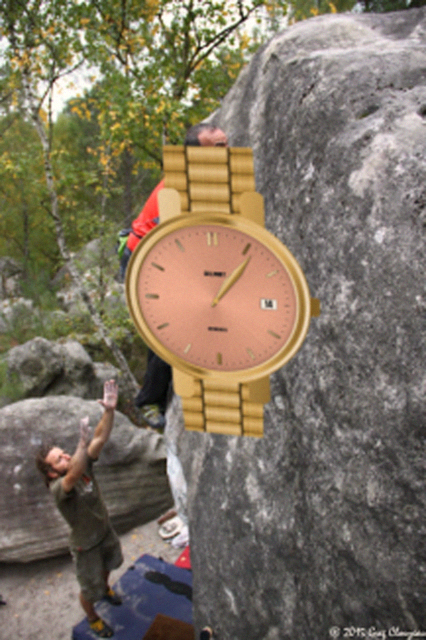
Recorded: {"hour": 1, "minute": 6}
